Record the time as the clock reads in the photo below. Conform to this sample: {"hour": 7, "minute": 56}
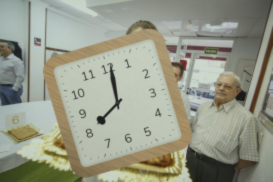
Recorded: {"hour": 8, "minute": 1}
